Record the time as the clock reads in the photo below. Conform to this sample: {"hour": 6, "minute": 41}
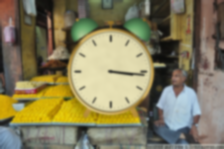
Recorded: {"hour": 3, "minute": 16}
